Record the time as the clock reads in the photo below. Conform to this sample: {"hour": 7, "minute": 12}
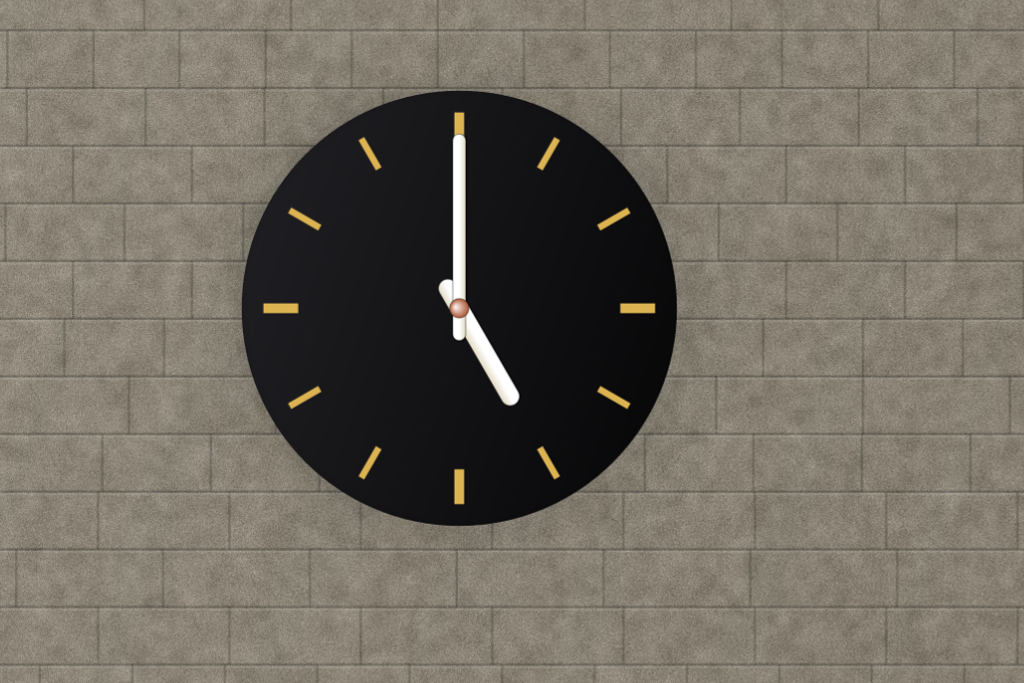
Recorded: {"hour": 5, "minute": 0}
